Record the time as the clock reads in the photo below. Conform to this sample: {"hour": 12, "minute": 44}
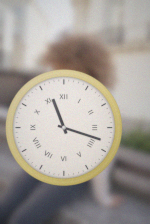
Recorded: {"hour": 11, "minute": 18}
